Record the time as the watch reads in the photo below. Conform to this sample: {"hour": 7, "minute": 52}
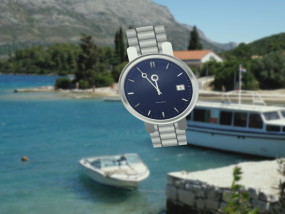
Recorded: {"hour": 11, "minute": 55}
